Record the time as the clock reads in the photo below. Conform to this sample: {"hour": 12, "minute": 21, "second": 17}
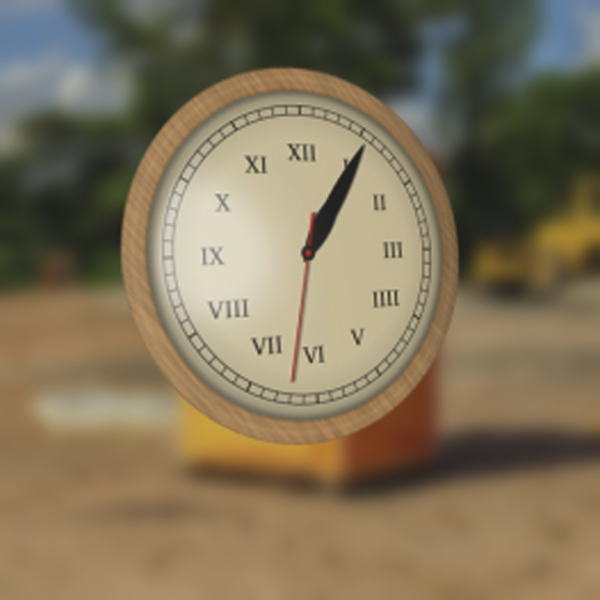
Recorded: {"hour": 1, "minute": 5, "second": 32}
